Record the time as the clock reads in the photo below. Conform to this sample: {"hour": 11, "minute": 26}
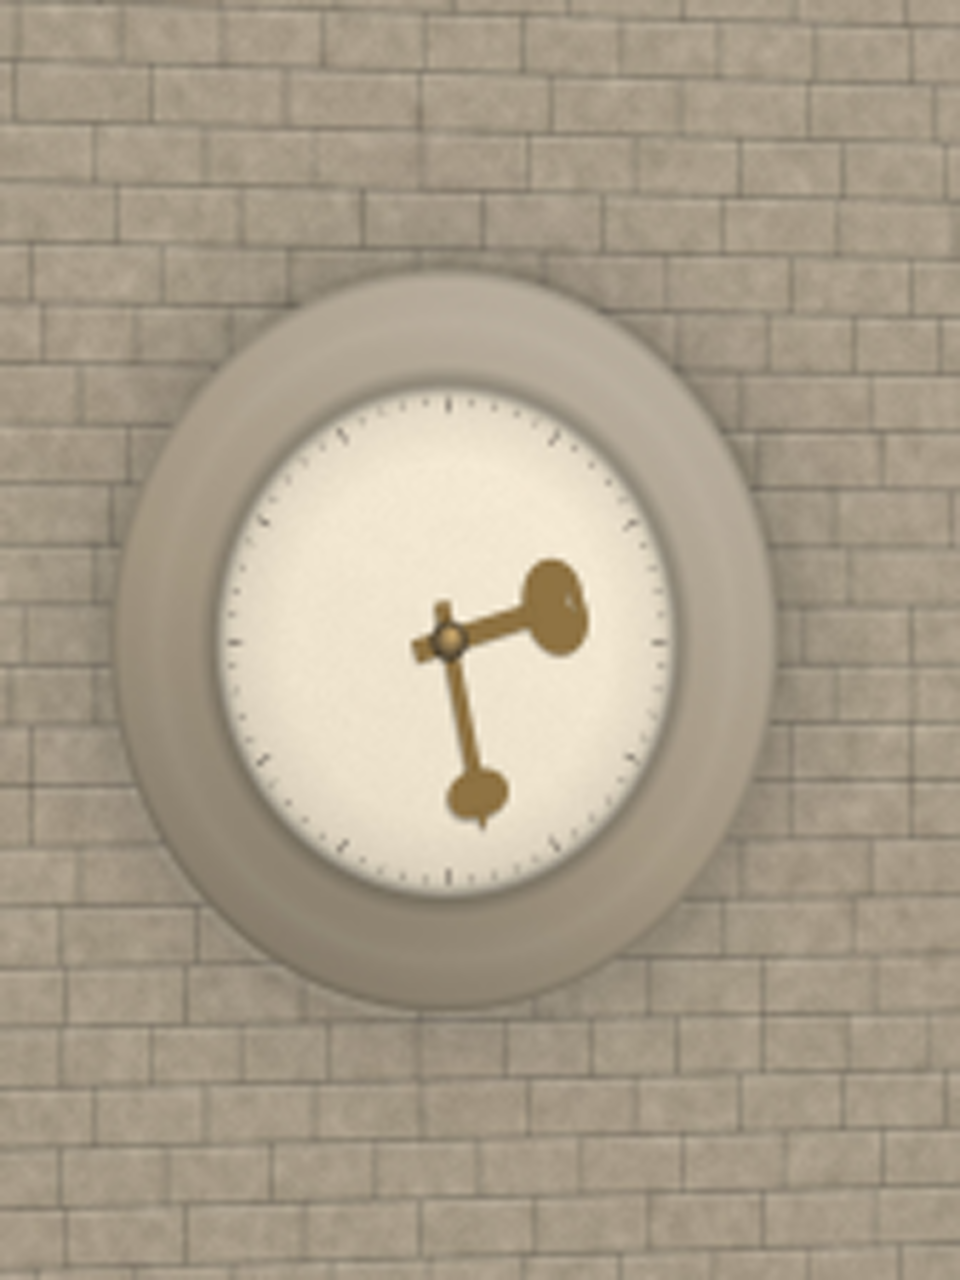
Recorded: {"hour": 2, "minute": 28}
